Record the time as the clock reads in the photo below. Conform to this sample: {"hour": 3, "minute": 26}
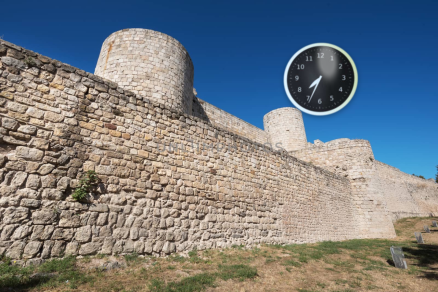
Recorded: {"hour": 7, "minute": 34}
